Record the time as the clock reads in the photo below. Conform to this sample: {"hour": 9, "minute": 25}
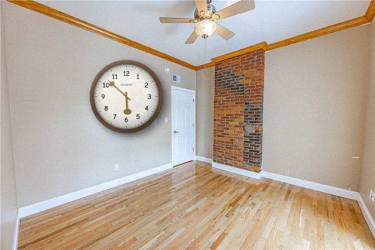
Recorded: {"hour": 5, "minute": 52}
